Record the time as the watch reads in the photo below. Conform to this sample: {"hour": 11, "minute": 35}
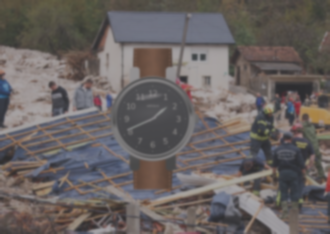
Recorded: {"hour": 1, "minute": 41}
